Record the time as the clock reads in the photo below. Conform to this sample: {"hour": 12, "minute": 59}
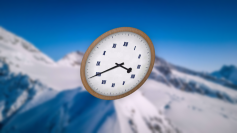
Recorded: {"hour": 3, "minute": 40}
